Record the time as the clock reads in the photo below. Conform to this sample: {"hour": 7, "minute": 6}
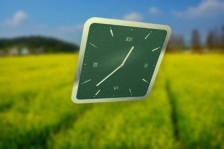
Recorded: {"hour": 12, "minute": 37}
